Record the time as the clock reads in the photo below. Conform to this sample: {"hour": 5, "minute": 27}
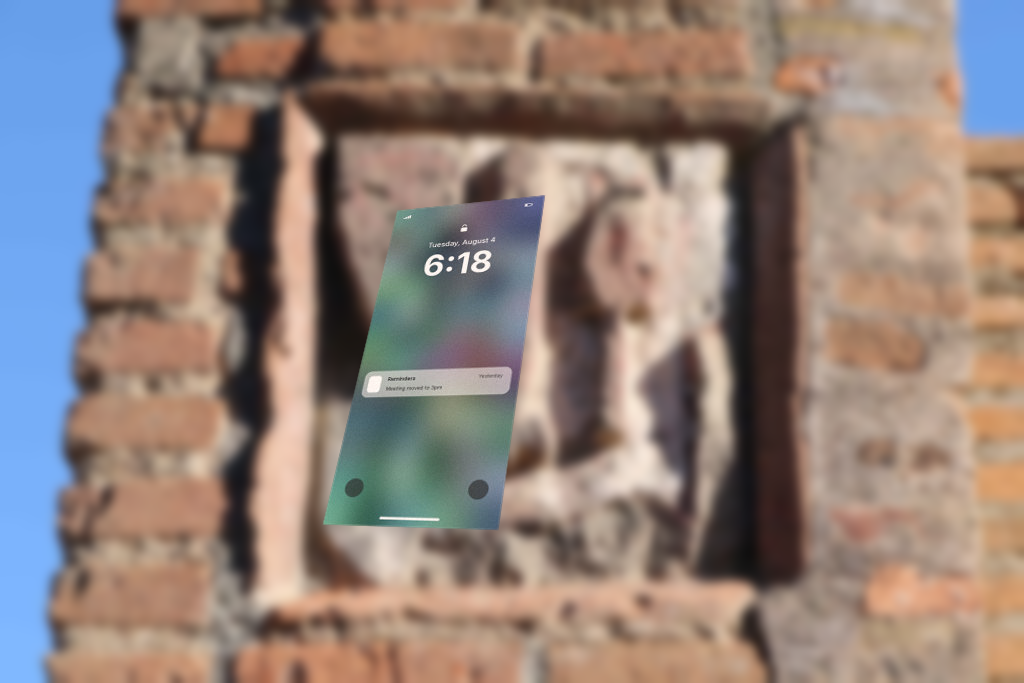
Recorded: {"hour": 6, "minute": 18}
